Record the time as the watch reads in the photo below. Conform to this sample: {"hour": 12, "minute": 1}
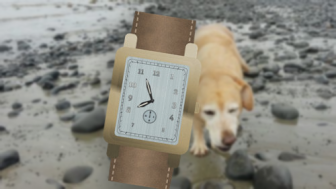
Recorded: {"hour": 7, "minute": 56}
